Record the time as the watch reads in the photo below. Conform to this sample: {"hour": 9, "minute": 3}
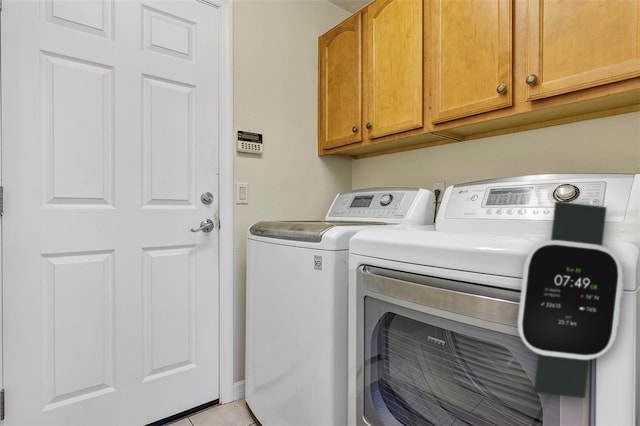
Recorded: {"hour": 7, "minute": 49}
